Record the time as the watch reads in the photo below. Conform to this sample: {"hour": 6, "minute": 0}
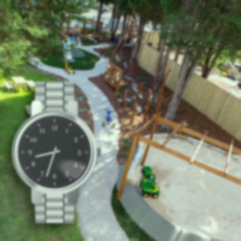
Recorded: {"hour": 8, "minute": 33}
